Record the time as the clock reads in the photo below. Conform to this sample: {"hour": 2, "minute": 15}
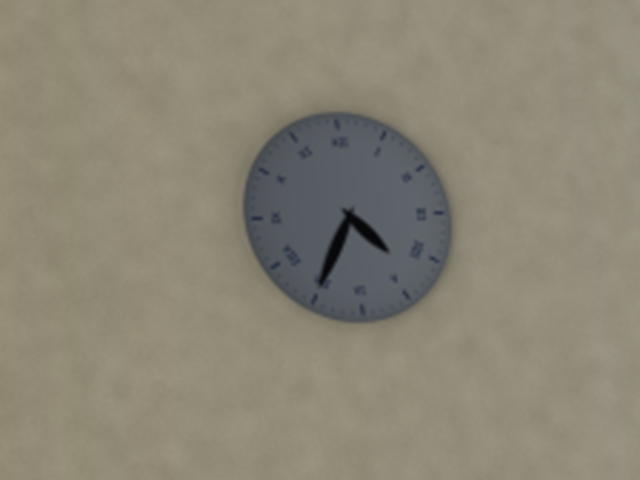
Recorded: {"hour": 4, "minute": 35}
